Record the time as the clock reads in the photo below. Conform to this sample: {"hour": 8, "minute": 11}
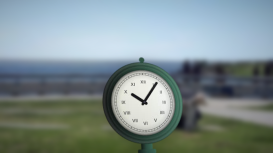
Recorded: {"hour": 10, "minute": 6}
